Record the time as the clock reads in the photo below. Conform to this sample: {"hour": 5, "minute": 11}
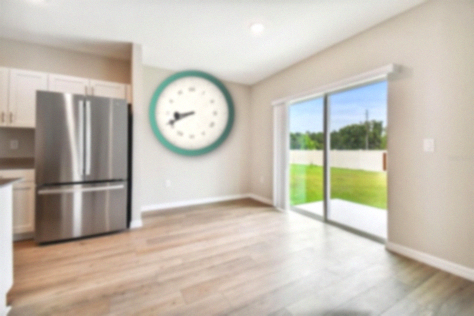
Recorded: {"hour": 8, "minute": 41}
